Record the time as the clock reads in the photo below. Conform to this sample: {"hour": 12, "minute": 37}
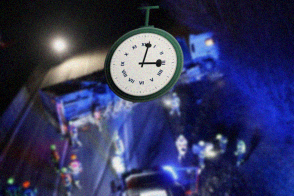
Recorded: {"hour": 3, "minute": 2}
